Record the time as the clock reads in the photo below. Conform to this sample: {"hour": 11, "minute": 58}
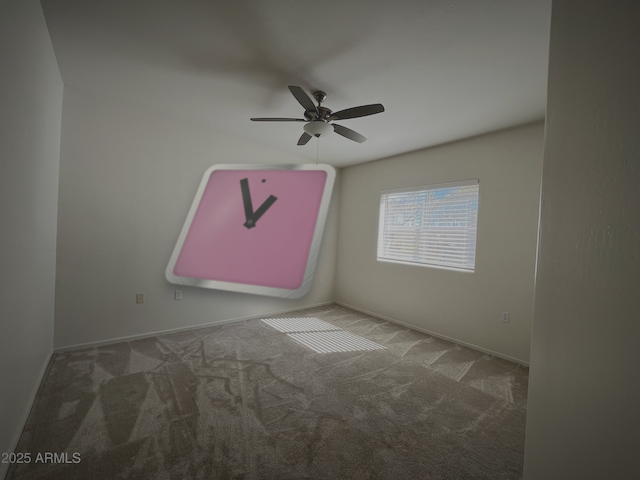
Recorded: {"hour": 12, "minute": 56}
